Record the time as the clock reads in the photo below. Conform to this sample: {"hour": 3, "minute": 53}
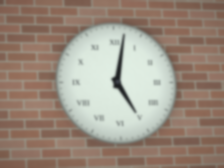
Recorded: {"hour": 5, "minute": 2}
